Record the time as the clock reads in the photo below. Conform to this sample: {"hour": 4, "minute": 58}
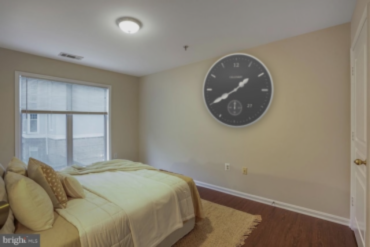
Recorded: {"hour": 1, "minute": 40}
